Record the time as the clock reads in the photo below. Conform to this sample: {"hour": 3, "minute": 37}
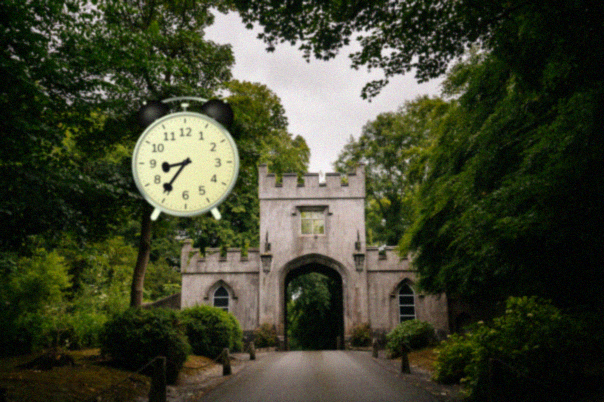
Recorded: {"hour": 8, "minute": 36}
